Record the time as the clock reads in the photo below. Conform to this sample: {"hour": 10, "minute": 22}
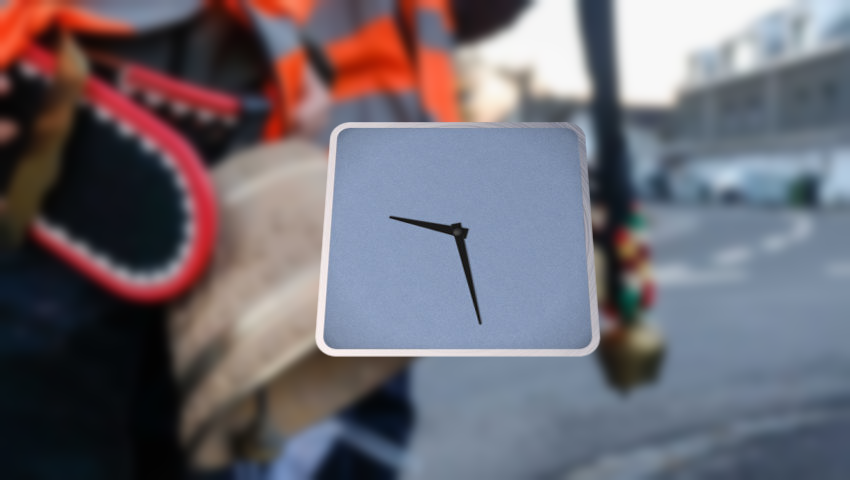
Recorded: {"hour": 9, "minute": 28}
